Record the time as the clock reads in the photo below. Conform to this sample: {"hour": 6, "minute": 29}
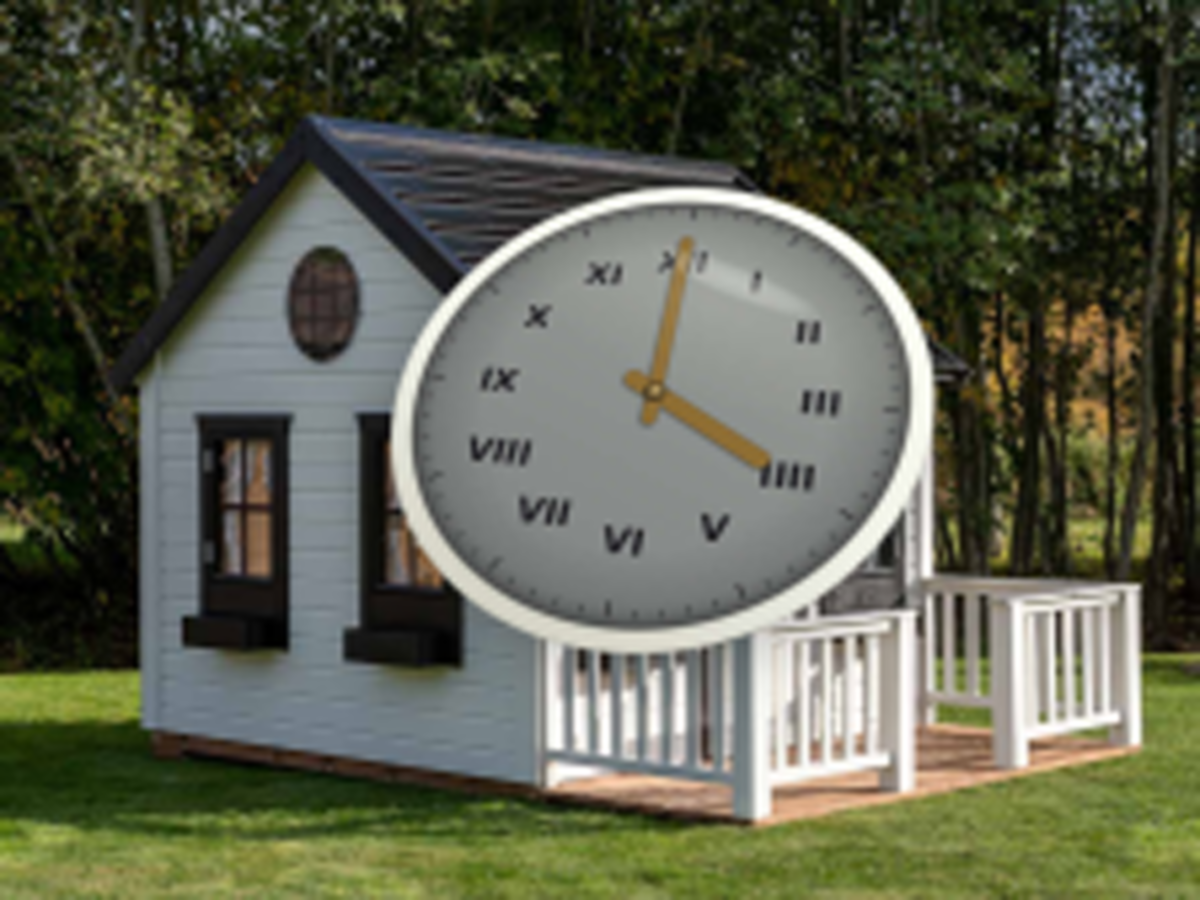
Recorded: {"hour": 4, "minute": 0}
